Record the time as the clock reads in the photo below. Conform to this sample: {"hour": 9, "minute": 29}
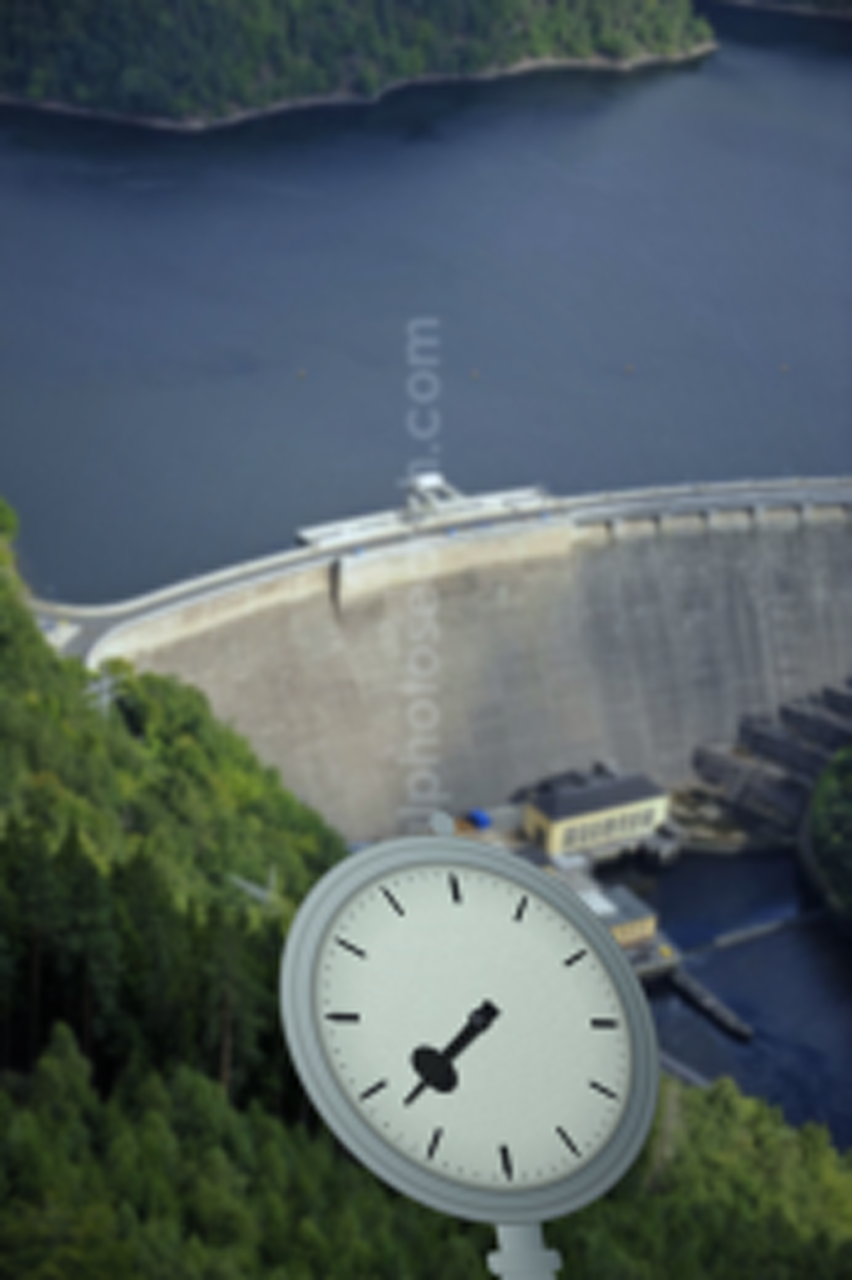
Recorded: {"hour": 7, "minute": 38}
